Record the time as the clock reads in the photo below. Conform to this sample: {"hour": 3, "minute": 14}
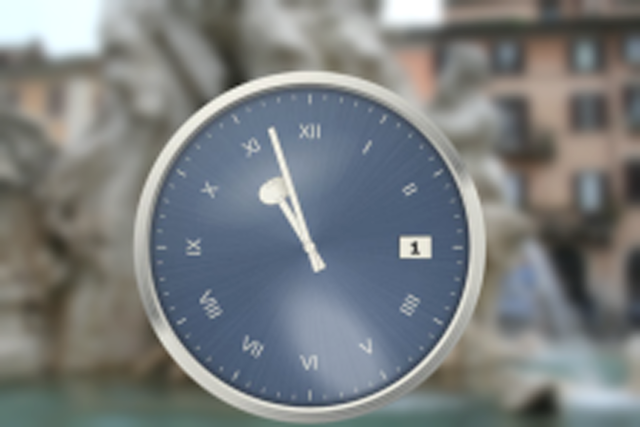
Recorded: {"hour": 10, "minute": 57}
